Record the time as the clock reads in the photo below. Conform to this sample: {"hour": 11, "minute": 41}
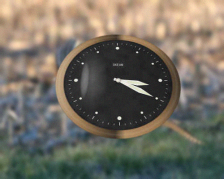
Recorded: {"hour": 3, "minute": 20}
